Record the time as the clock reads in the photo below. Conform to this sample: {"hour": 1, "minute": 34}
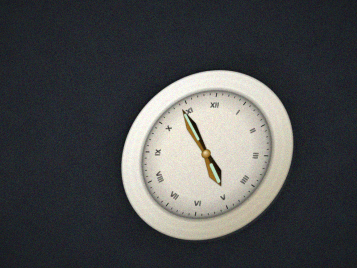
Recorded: {"hour": 4, "minute": 54}
